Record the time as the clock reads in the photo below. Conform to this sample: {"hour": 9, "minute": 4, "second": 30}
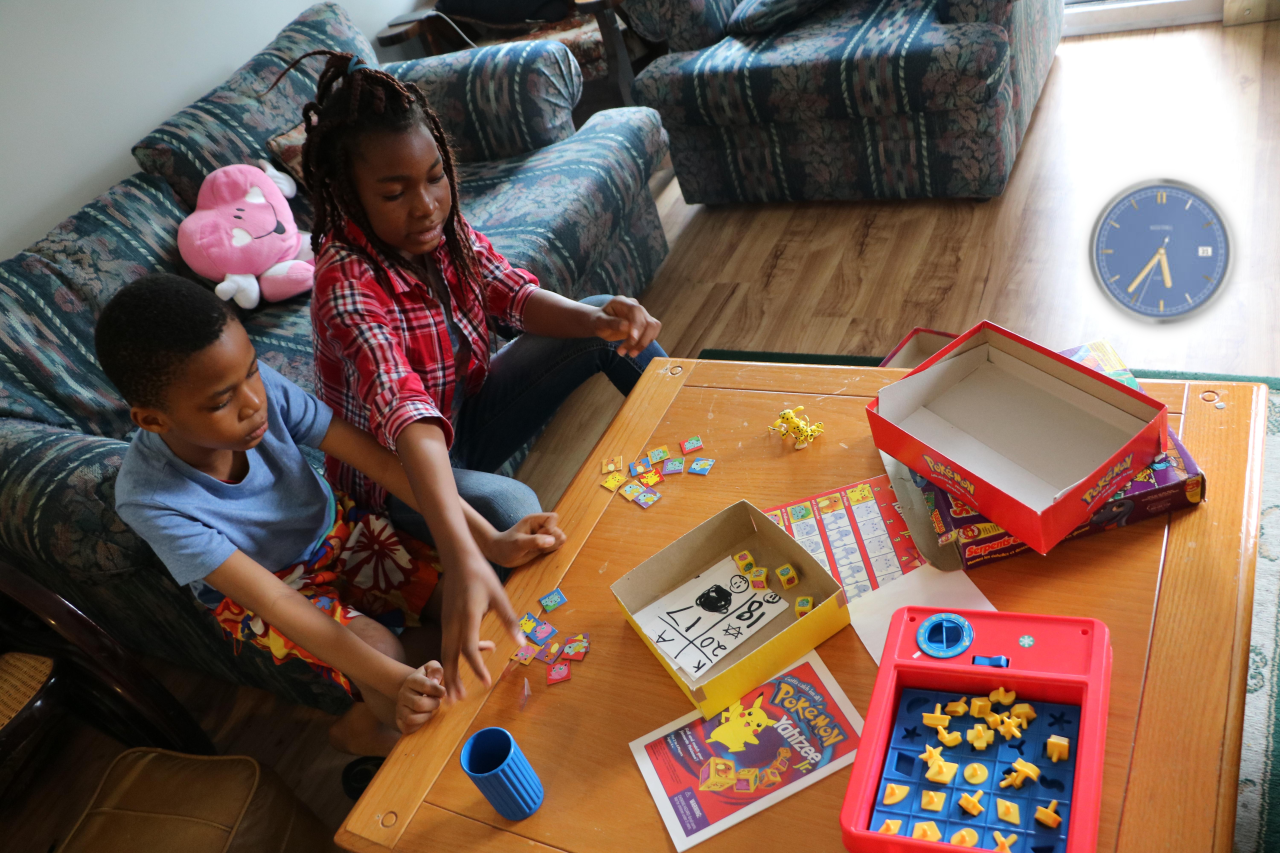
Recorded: {"hour": 5, "minute": 36, "second": 34}
